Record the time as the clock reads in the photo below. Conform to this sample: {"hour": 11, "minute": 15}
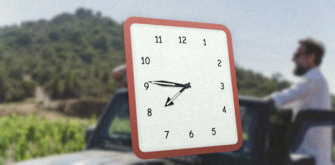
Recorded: {"hour": 7, "minute": 46}
